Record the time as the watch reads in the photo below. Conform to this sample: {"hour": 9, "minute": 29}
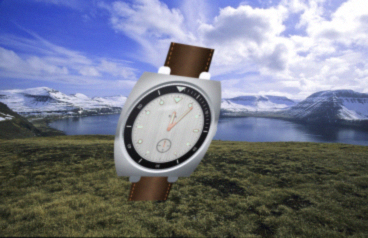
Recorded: {"hour": 12, "minute": 6}
